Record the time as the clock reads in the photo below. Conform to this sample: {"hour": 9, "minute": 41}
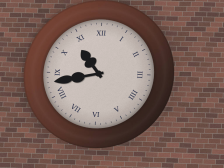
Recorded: {"hour": 10, "minute": 43}
